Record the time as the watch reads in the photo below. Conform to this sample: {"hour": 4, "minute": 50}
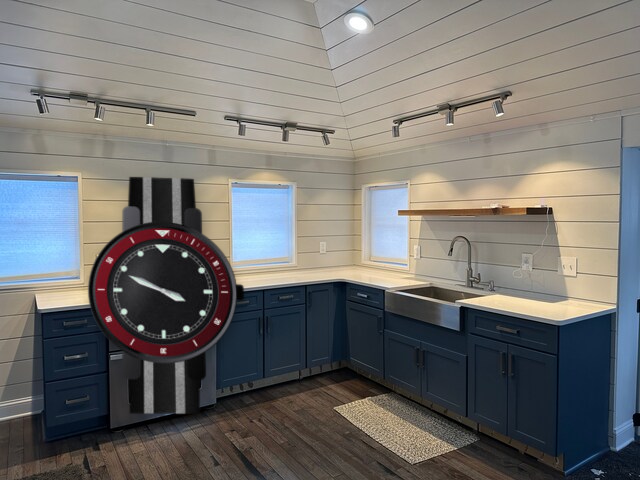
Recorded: {"hour": 3, "minute": 49}
